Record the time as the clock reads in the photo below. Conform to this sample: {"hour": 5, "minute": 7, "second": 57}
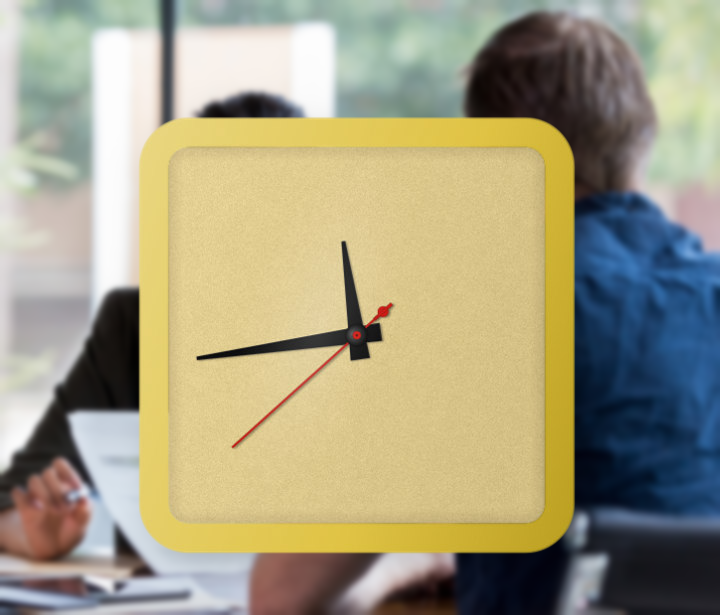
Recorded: {"hour": 11, "minute": 43, "second": 38}
